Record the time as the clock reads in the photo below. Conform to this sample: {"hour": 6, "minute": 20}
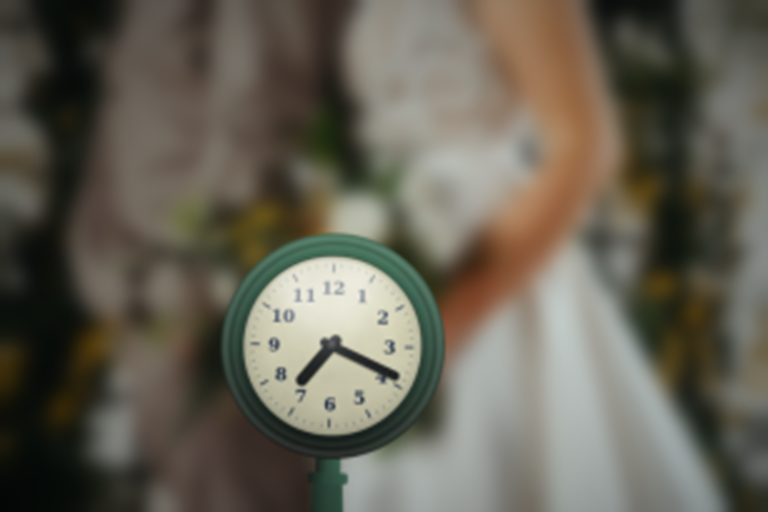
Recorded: {"hour": 7, "minute": 19}
